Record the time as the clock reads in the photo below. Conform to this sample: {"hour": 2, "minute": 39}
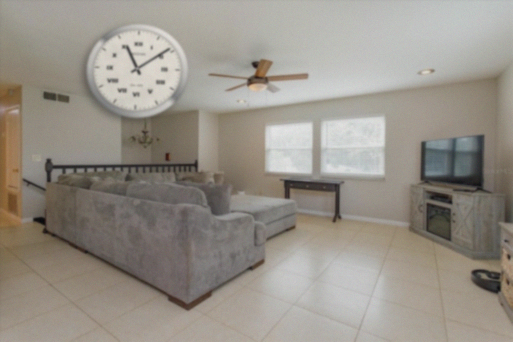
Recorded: {"hour": 11, "minute": 9}
